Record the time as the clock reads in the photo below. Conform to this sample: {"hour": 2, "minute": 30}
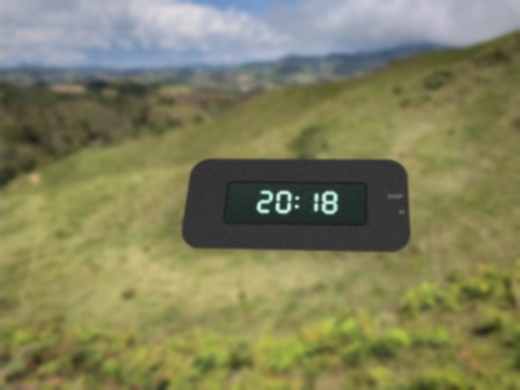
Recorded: {"hour": 20, "minute": 18}
